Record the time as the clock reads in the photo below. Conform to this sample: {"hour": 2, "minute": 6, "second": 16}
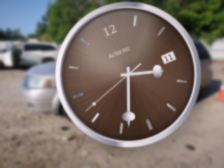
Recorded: {"hour": 3, "minute": 33, "second": 42}
